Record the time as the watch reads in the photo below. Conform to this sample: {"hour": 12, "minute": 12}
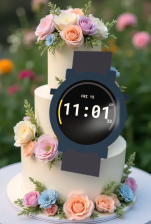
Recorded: {"hour": 11, "minute": 1}
